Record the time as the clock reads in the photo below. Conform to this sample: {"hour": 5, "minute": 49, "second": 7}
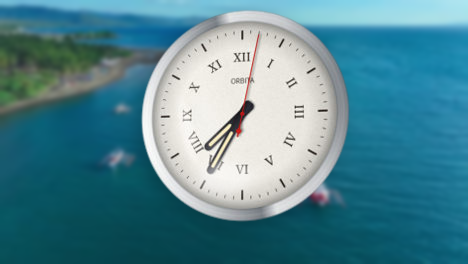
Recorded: {"hour": 7, "minute": 35, "second": 2}
